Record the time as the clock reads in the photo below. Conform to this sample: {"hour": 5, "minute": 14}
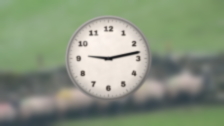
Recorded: {"hour": 9, "minute": 13}
